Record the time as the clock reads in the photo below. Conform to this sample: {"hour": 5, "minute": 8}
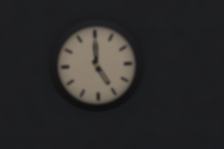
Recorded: {"hour": 5, "minute": 0}
